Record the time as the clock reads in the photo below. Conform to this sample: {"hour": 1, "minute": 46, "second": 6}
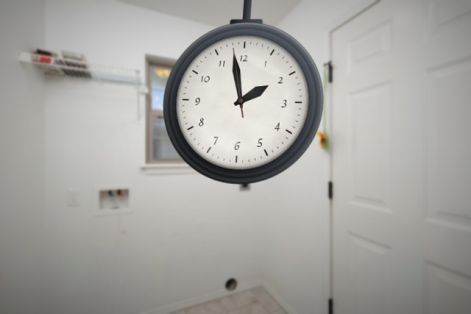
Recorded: {"hour": 1, "minute": 57, "second": 58}
